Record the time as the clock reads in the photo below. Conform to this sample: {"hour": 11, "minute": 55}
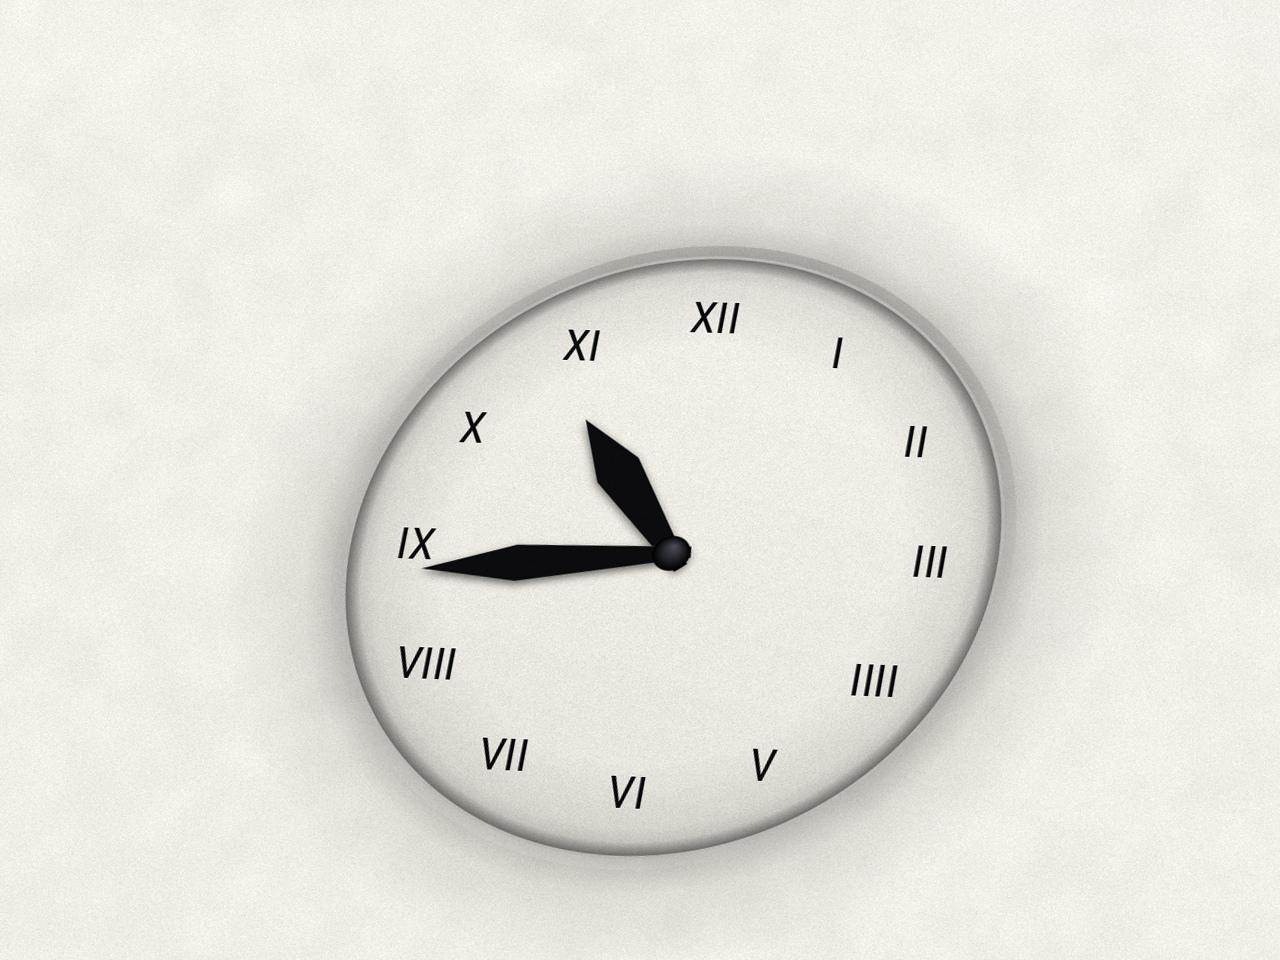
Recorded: {"hour": 10, "minute": 44}
